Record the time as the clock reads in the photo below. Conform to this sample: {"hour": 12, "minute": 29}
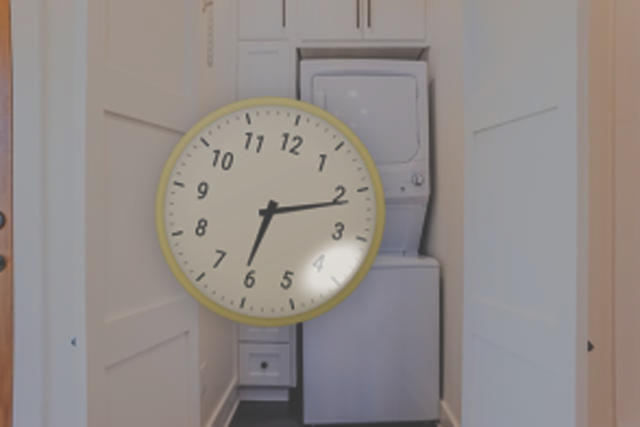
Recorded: {"hour": 6, "minute": 11}
